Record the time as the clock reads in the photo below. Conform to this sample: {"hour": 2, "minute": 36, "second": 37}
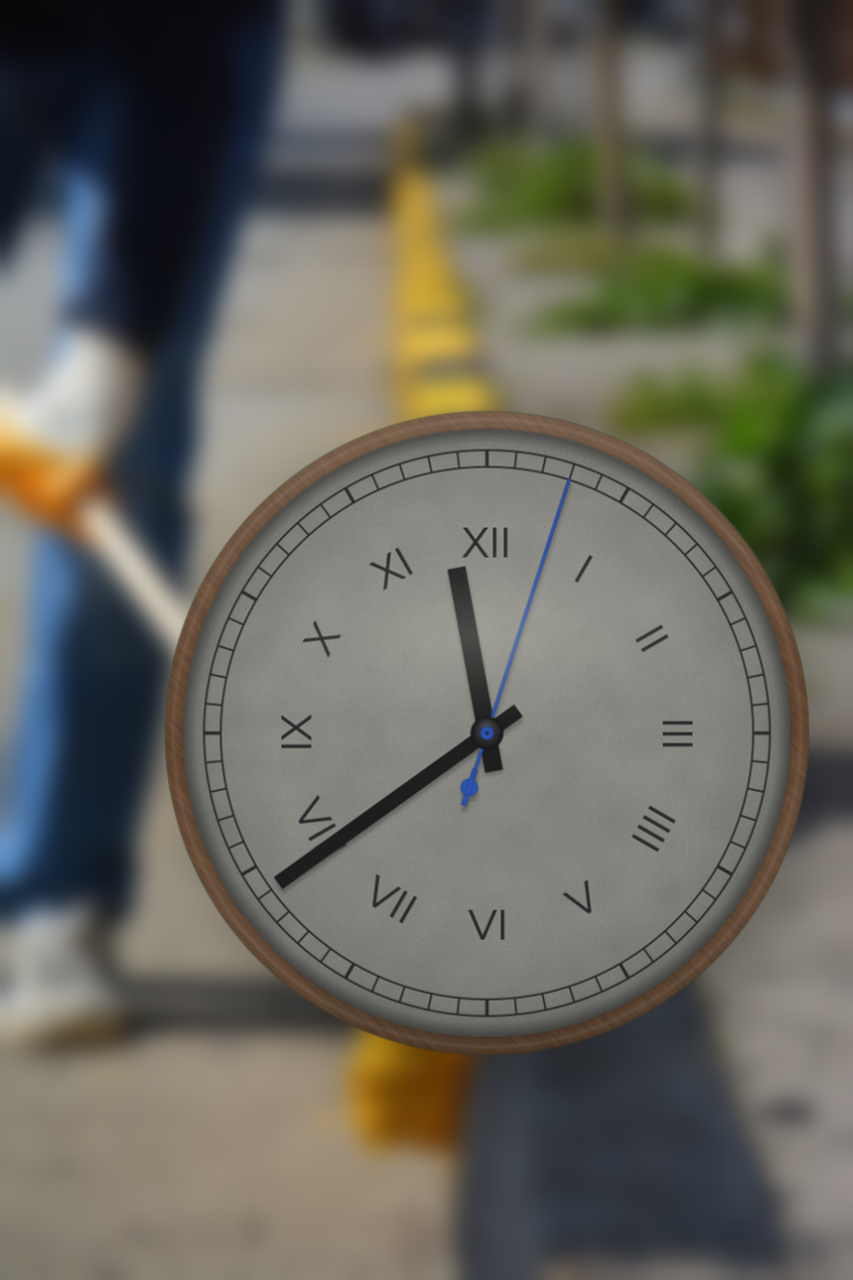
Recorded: {"hour": 11, "minute": 39, "second": 3}
